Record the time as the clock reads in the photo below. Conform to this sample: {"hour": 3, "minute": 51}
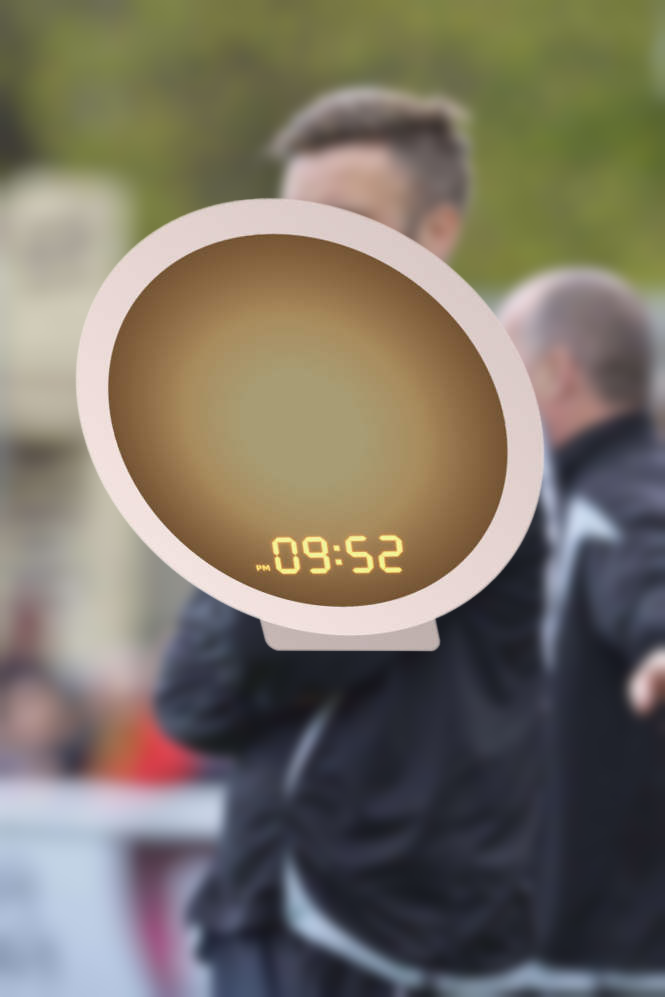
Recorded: {"hour": 9, "minute": 52}
